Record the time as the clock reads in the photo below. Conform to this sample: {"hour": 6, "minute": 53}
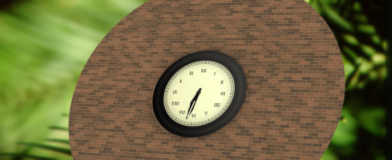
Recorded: {"hour": 6, "minute": 32}
